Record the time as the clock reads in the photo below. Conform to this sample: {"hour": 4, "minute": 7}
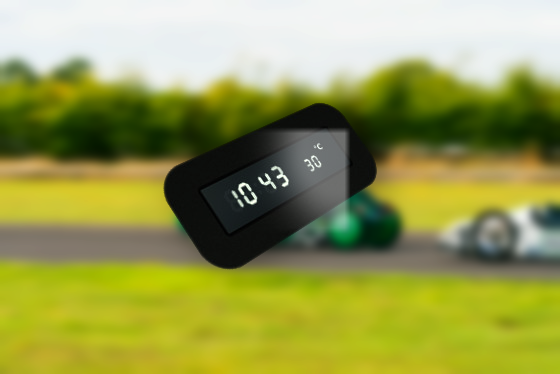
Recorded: {"hour": 10, "minute": 43}
